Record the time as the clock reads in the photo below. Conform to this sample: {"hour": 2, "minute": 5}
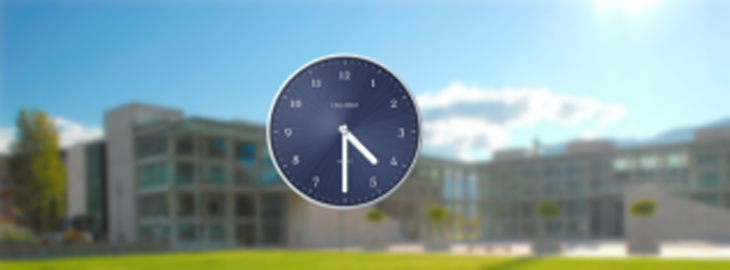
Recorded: {"hour": 4, "minute": 30}
